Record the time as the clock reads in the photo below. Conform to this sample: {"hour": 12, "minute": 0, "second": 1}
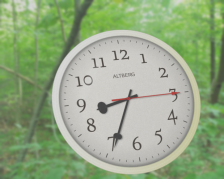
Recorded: {"hour": 8, "minute": 34, "second": 15}
